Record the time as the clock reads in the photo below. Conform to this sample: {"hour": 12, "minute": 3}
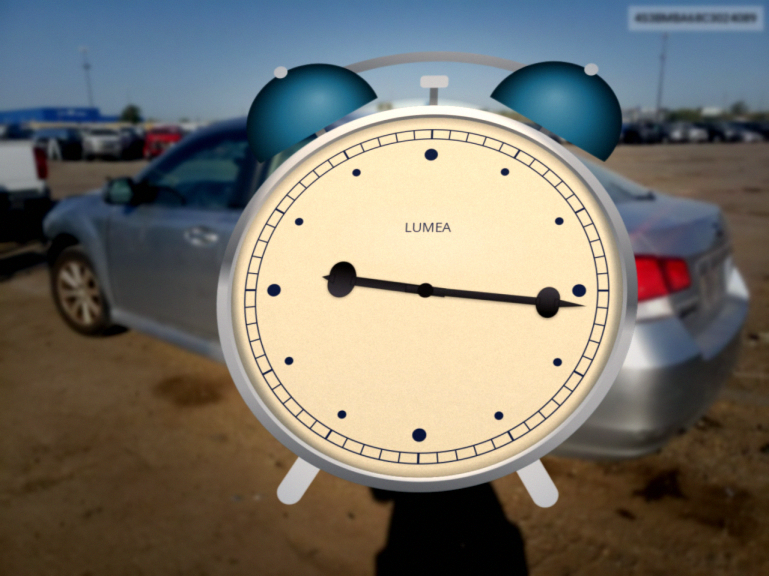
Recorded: {"hour": 9, "minute": 16}
